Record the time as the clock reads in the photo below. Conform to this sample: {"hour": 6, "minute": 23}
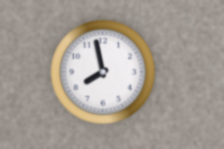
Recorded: {"hour": 7, "minute": 58}
